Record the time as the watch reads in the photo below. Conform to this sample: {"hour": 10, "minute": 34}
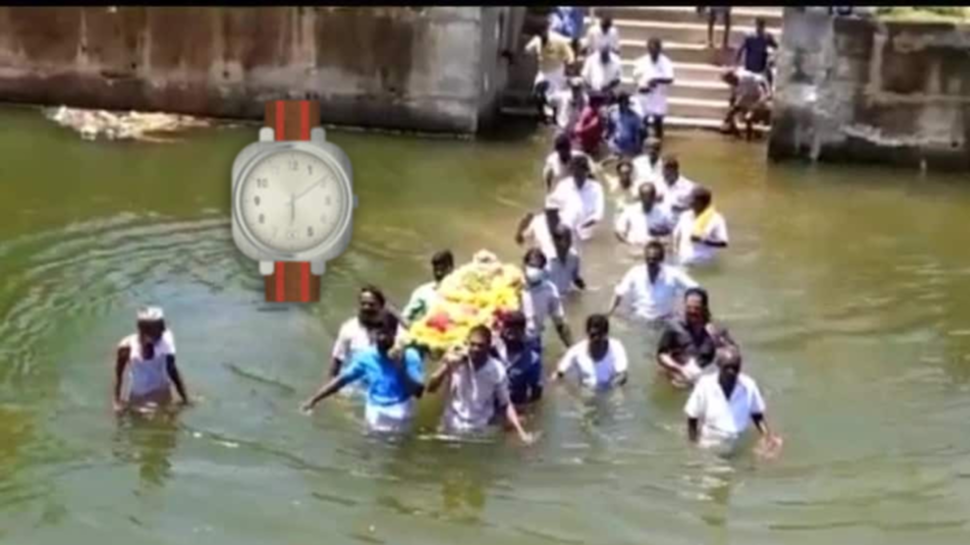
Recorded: {"hour": 6, "minute": 9}
